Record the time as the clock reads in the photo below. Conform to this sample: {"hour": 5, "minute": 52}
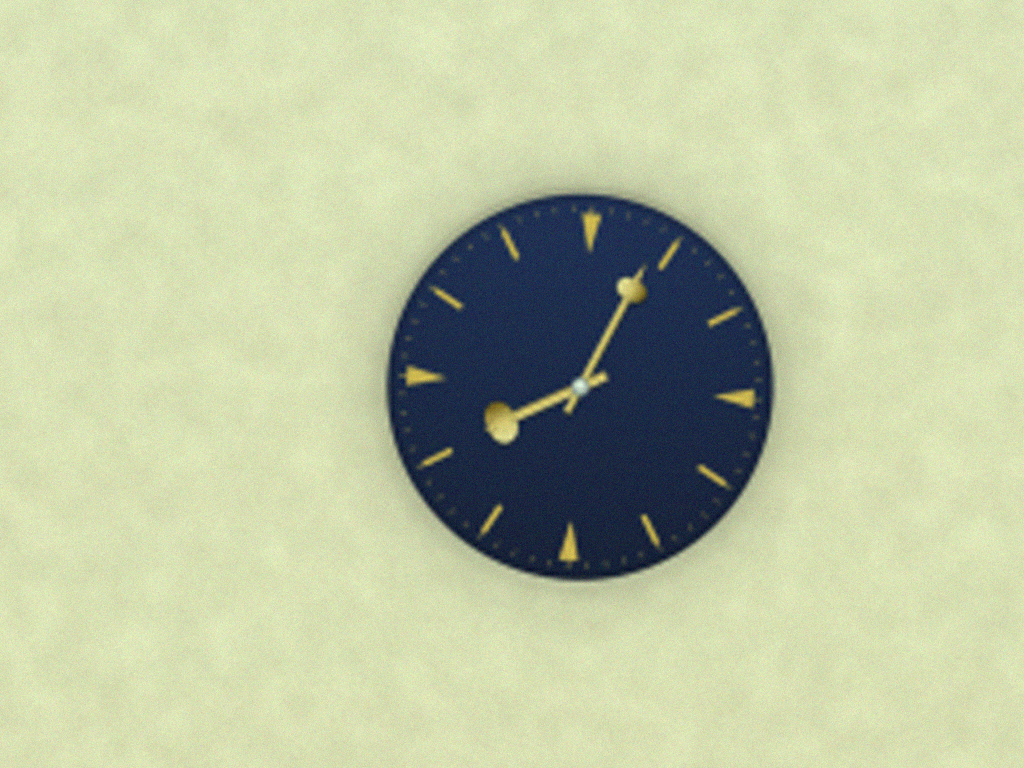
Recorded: {"hour": 8, "minute": 4}
